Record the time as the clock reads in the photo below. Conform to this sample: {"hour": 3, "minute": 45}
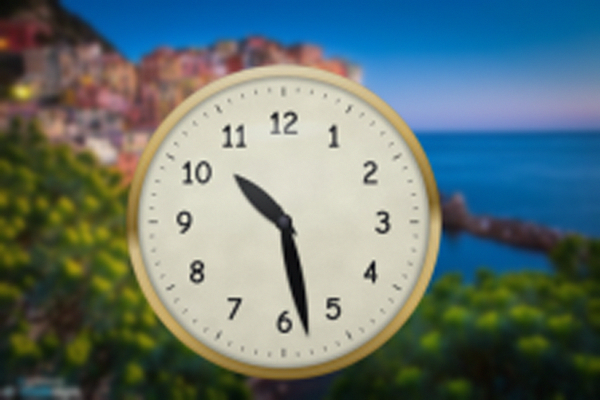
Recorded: {"hour": 10, "minute": 28}
